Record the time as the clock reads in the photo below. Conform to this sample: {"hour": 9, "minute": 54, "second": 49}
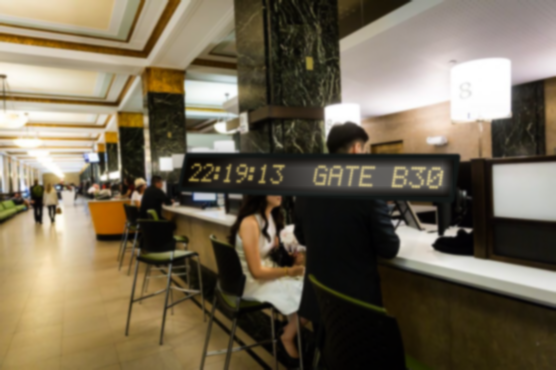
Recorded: {"hour": 22, "minute": 19, "second": 13}
